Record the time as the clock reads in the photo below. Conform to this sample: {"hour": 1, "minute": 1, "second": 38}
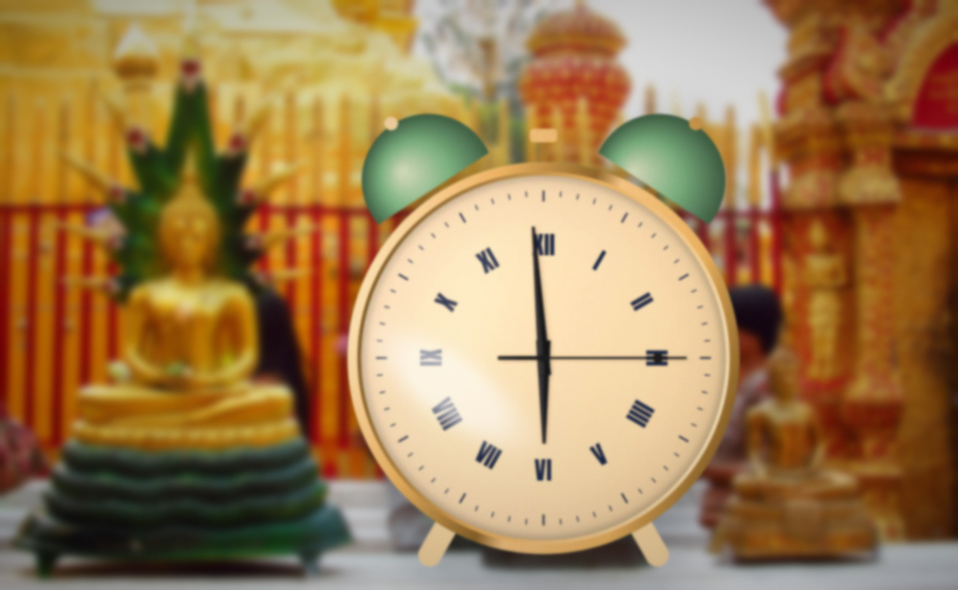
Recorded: {"hour": 5, "minute": 59, "second": 15}
